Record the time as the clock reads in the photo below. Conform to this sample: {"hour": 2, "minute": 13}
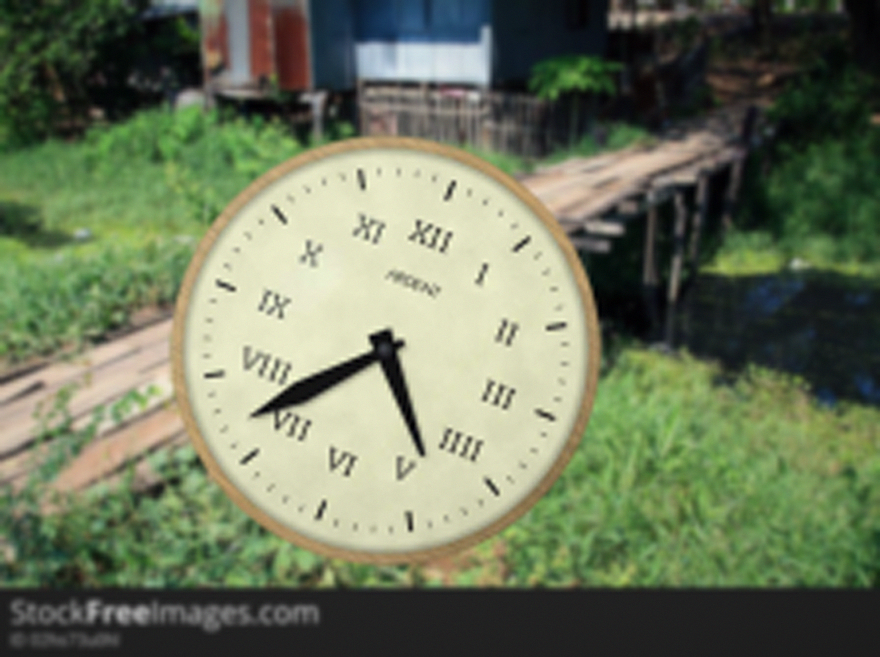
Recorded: {"hour": 4, "minute": 37}
